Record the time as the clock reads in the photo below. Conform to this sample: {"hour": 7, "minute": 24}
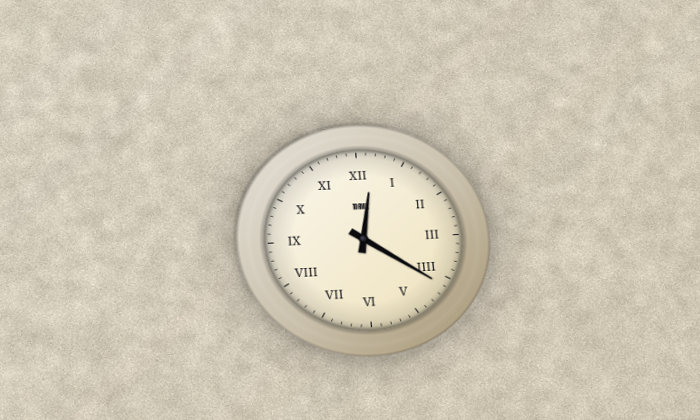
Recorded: {"hour": 12, "minute": 21}
